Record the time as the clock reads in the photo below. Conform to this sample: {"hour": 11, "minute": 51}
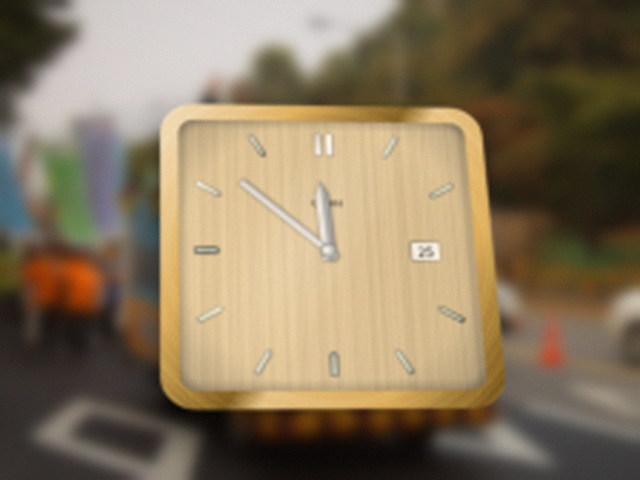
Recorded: {"hour": 11, "minute": 52}
